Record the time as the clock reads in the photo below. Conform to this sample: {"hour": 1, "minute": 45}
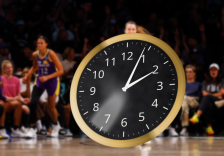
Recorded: {"hour": 2, "minute": 4}
